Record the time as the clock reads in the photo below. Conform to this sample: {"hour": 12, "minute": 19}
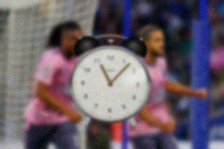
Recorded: {"hour": 11, "minute": 7}
